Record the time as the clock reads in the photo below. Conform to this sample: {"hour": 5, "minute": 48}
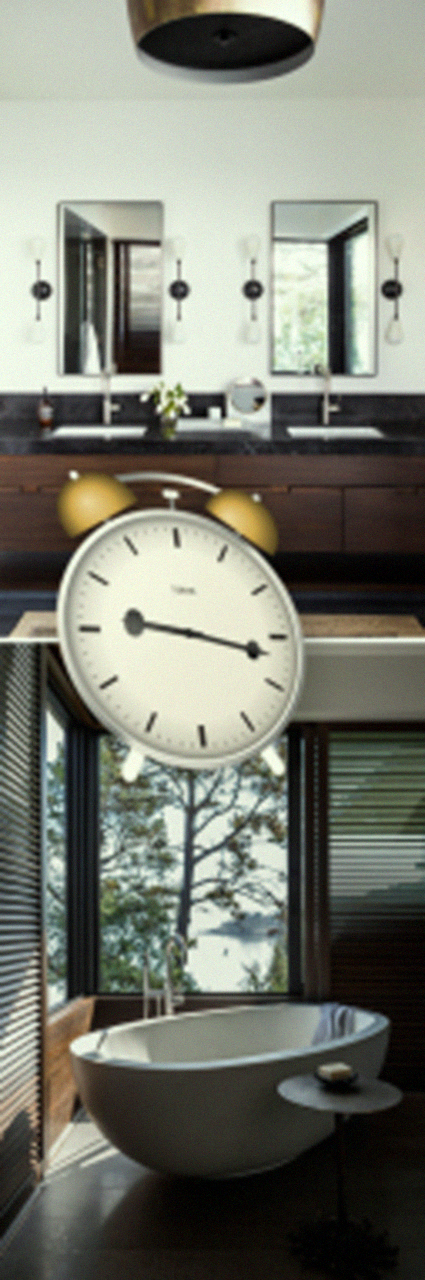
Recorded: {"hour": 9, "minute": 17}
